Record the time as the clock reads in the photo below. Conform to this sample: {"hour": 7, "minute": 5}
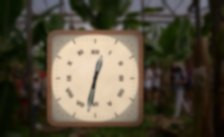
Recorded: {"hour": 12, "minute": 32}
